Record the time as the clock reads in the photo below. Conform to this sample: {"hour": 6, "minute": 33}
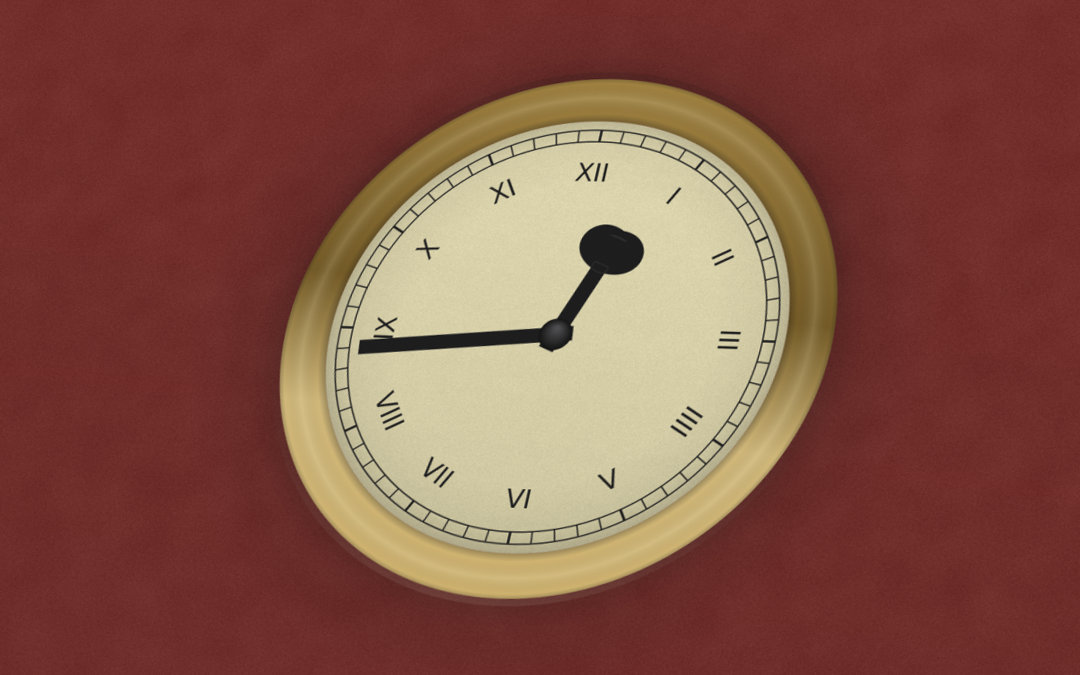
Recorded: {"hour": 12, "minute": 44}
